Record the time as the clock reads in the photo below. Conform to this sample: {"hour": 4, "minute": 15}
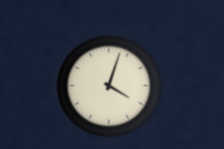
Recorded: {"hour": 4, "minute": 3}
